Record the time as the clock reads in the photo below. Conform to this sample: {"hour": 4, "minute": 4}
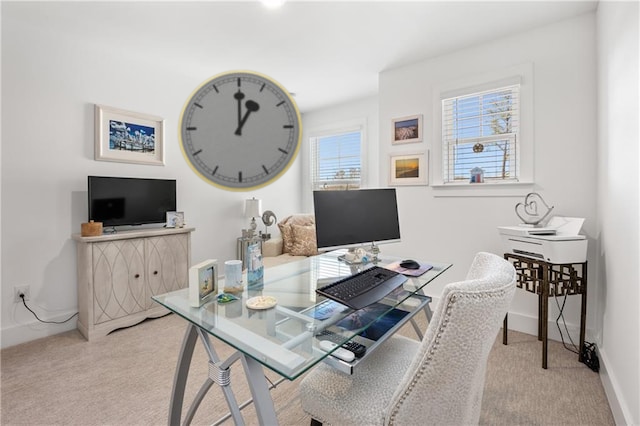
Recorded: {"hour": 1, "minute": 0}
